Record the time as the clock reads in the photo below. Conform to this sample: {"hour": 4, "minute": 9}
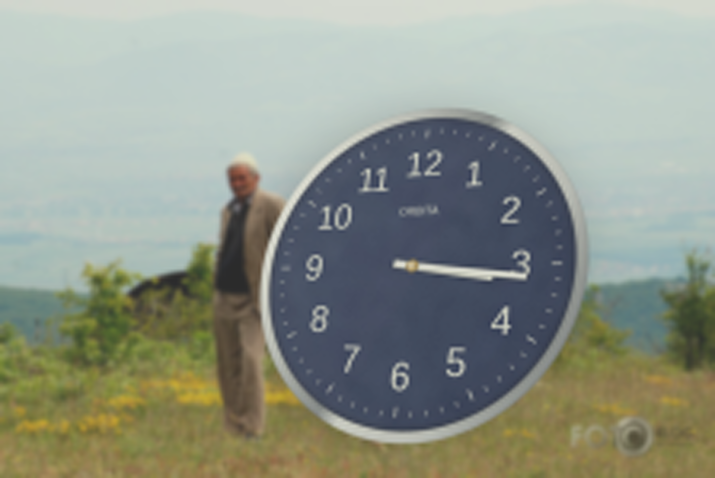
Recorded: {"hour": 3, "minute": 16}
